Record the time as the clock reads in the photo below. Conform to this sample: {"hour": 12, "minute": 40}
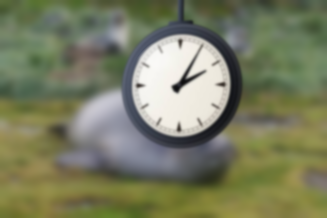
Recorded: {"hour": 2, "minute": 5}
